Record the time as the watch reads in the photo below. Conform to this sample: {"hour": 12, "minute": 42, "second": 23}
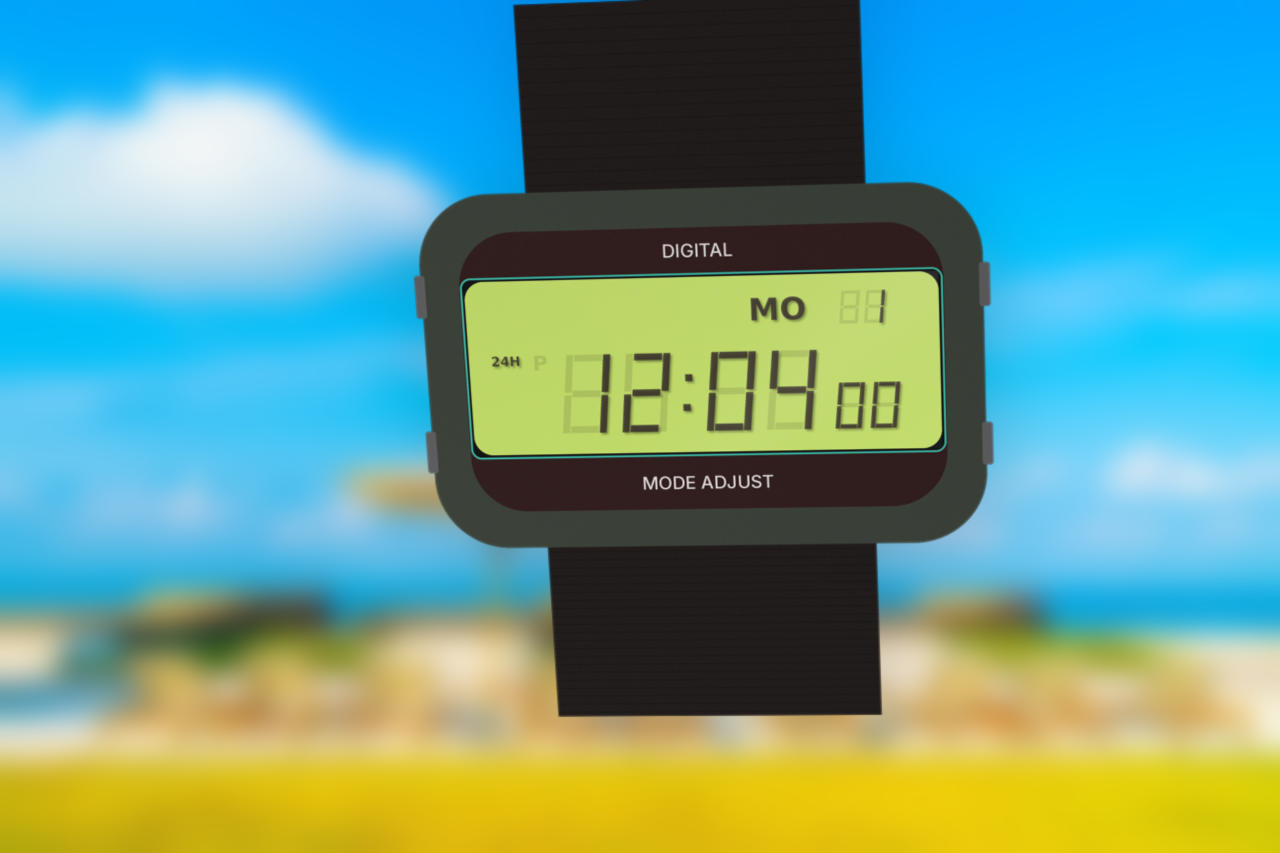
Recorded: {"hour": 12, "minute": 4, "second": 0}
